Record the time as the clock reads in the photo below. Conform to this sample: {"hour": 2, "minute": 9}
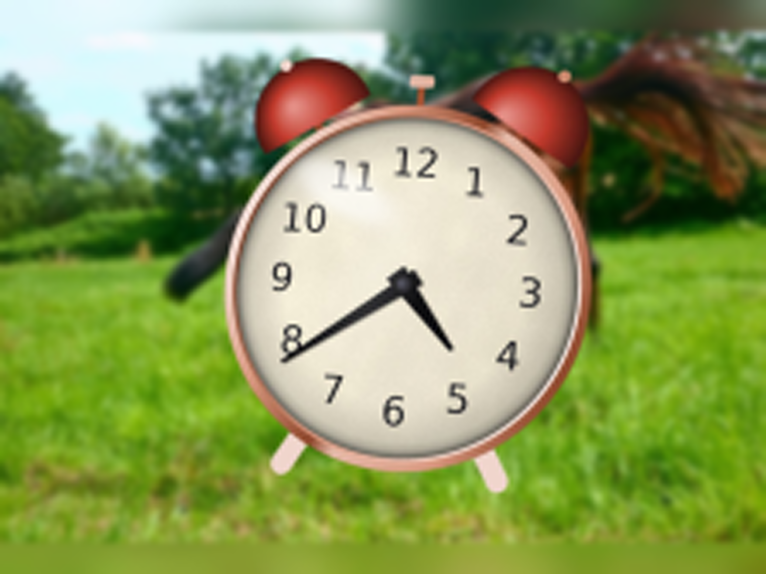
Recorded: {"hour": 4, "minute": 39}
